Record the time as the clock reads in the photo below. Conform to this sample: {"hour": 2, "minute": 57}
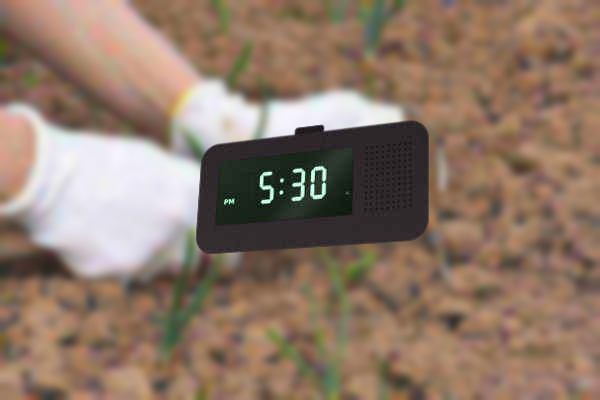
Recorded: {"hour": 5, "minute": 30}
